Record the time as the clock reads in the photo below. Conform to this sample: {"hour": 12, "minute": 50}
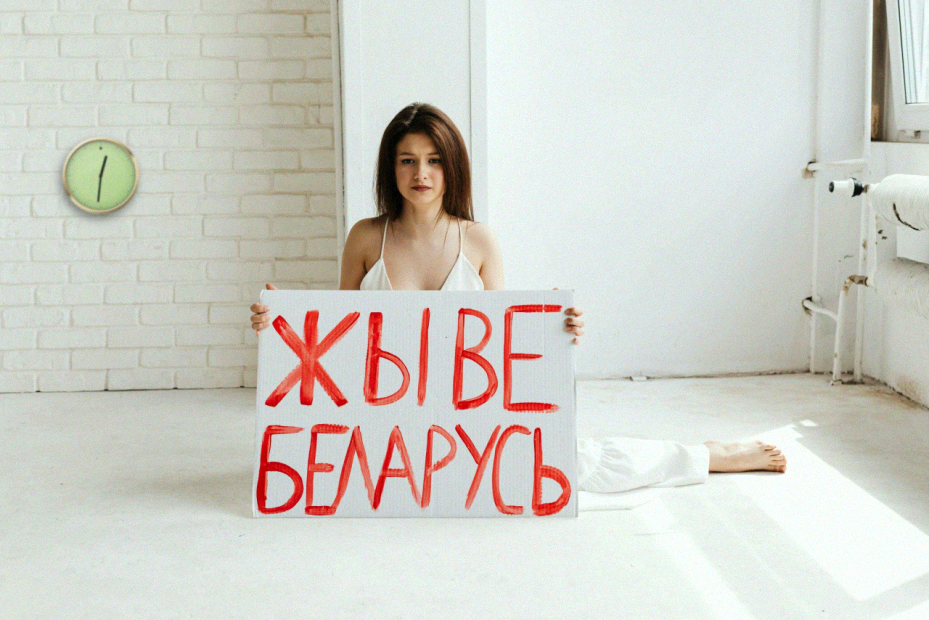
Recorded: {"hour": 12, "minute": 31}
